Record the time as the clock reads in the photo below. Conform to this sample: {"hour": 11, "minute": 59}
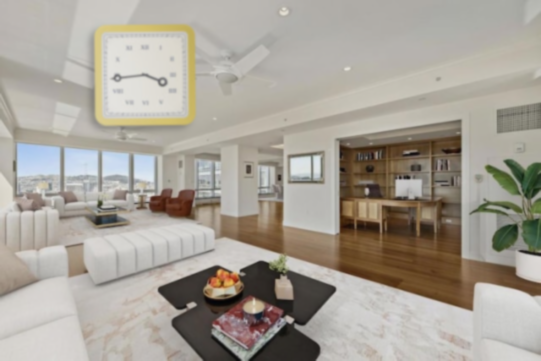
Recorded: {"hour": 3, "minute": 44}
